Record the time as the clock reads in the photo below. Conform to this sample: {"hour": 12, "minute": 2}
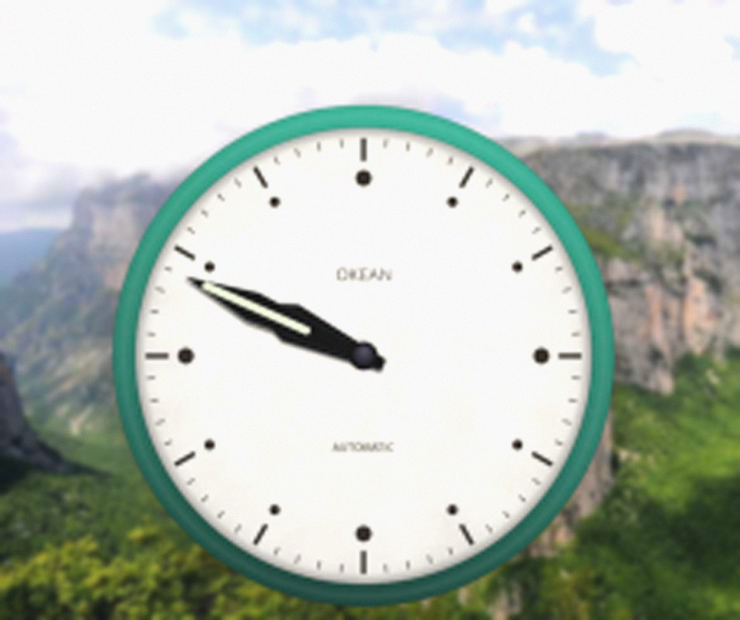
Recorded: {"hour": 9, "minute": 49}
